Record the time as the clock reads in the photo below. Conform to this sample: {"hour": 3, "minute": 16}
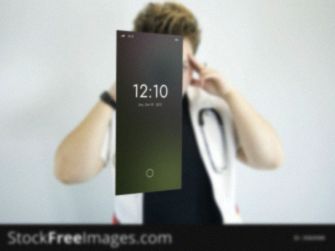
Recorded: {"hour": 12, "minute": 10}
